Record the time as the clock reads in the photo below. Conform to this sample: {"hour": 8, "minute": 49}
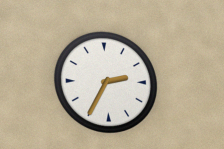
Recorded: {"hour": 2, "minute": 35}
